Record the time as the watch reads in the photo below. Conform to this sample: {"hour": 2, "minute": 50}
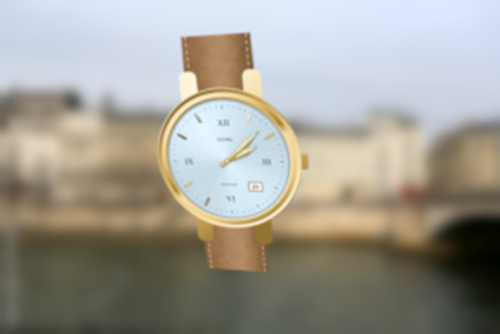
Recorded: {"hour": 2, "minute": 8}
